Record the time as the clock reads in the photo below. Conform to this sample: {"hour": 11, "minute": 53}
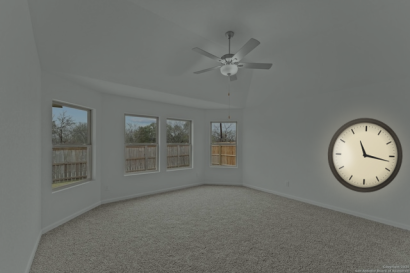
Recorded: {"hour": 11, "minute": 17}
